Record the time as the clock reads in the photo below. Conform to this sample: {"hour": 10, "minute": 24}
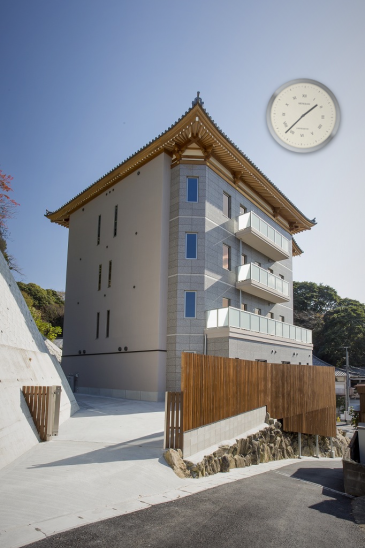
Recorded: {"hour": 1, "minute": 37}
